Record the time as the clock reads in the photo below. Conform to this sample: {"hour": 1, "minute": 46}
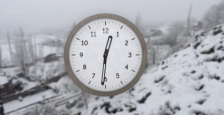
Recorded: {"hour": 12, "minute": 31}
